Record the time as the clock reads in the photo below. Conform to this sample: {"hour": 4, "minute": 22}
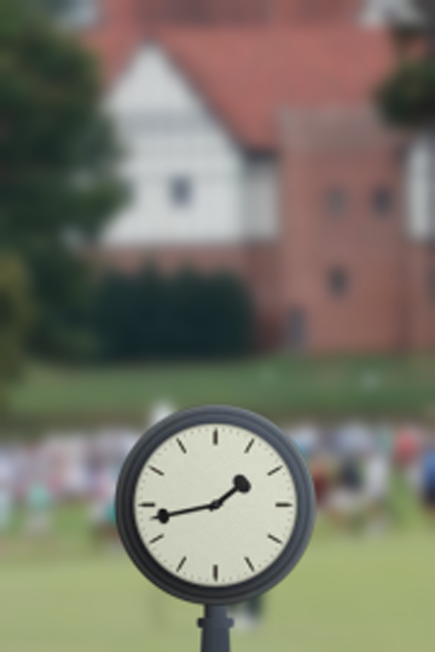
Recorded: {"hour": 1, "minute": 43}
